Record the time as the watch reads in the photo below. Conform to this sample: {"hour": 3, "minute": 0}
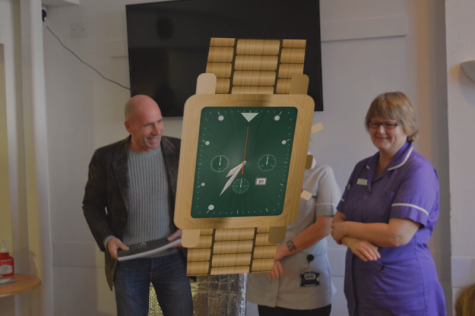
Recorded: {"hour": 7, "minute": 35}
